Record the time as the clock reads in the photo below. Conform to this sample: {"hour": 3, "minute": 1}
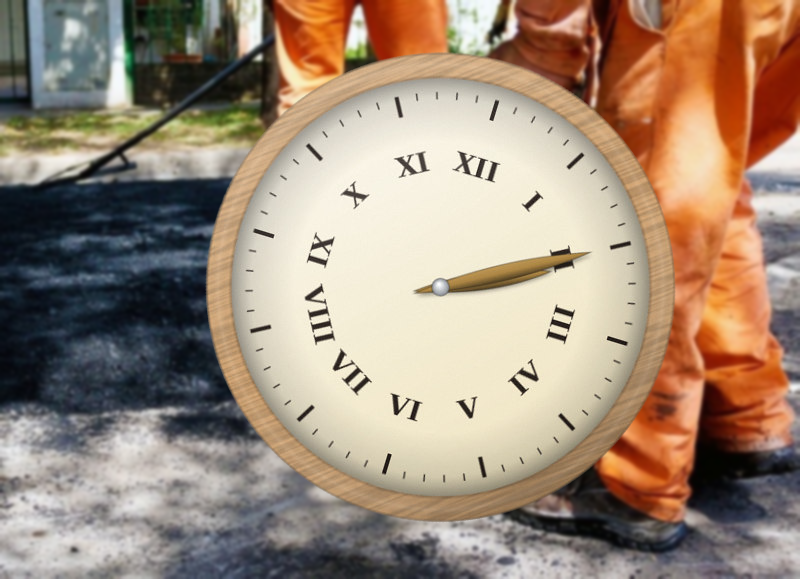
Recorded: {"hour": 2, "minute": 10}
